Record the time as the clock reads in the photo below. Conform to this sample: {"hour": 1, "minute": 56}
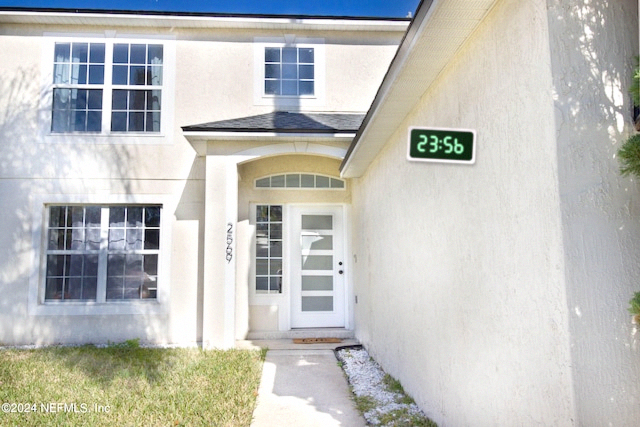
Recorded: {"hour": 23, "minute": 56}
